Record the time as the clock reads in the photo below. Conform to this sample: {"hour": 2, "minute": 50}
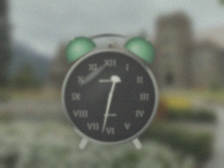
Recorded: {"hour": 12, "minute": 32}
